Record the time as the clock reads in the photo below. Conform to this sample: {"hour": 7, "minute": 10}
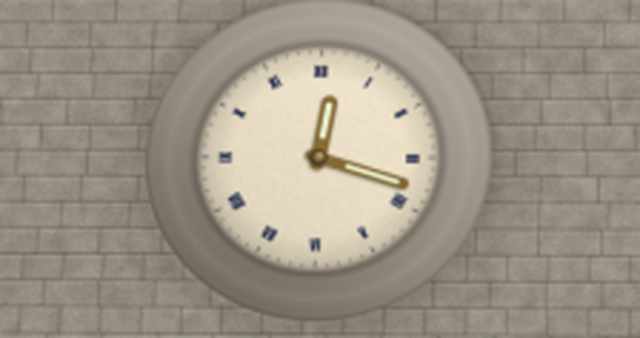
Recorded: {"hour": 12, "minute": 18}
